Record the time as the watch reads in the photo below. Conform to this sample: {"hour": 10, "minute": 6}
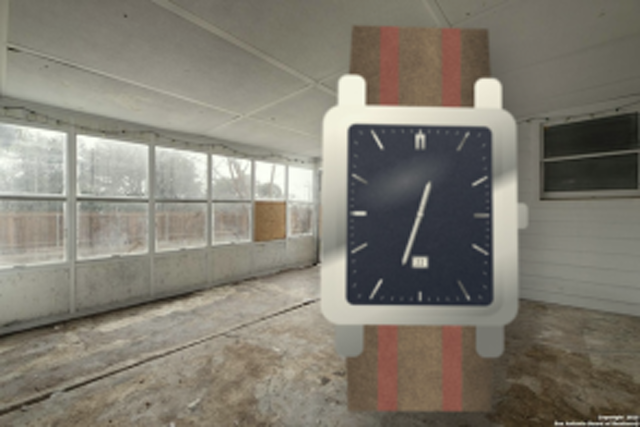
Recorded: {"hour": 12, "minute": 33}
